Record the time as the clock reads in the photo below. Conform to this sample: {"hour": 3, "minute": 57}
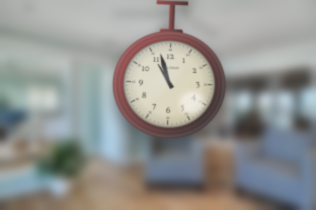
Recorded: {"hour": 10, "minute": 57}
